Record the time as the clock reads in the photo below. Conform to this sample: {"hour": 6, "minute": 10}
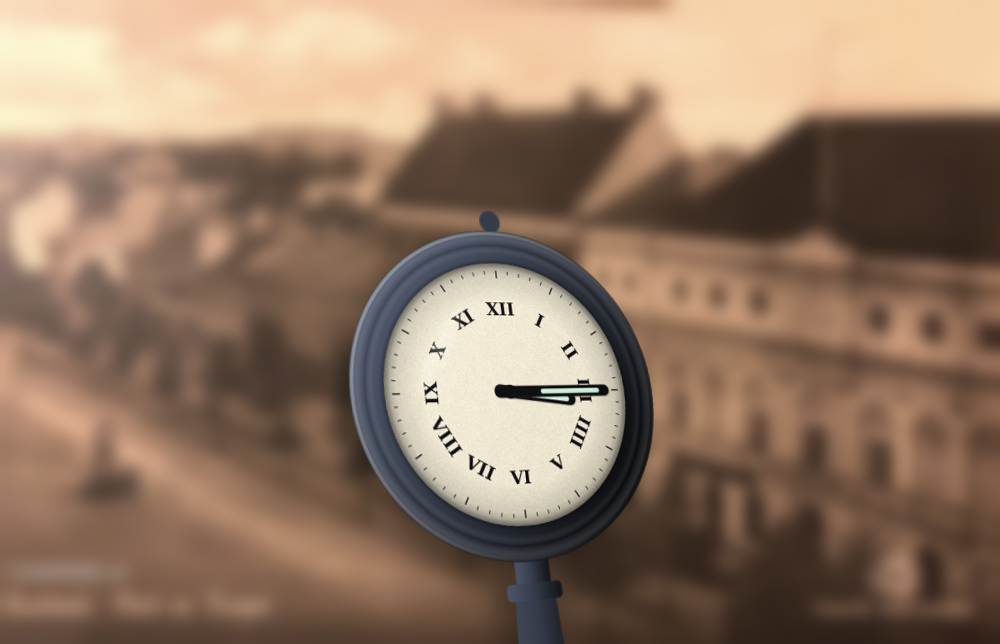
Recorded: {"hour": 3, "minute": 15}
